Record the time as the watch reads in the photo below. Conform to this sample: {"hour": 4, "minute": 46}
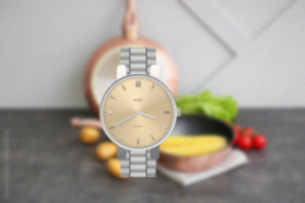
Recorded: {"hour": 3, "minute": 40}
